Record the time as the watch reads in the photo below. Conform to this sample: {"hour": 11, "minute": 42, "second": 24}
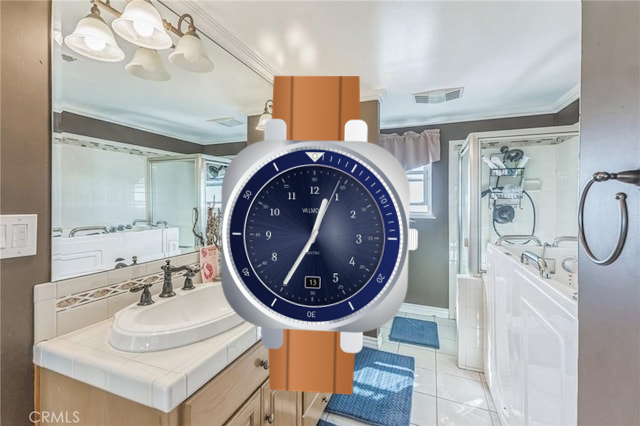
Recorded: {"hour": 12, "minute": 35, "second": 4}
